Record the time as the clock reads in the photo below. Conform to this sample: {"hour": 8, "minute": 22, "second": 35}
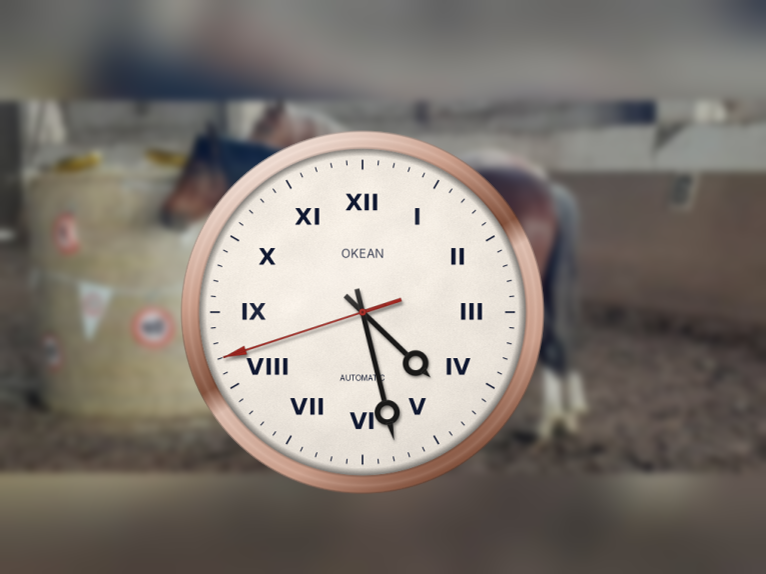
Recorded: {"hour": 4, "minute": 27, "second": 42}
